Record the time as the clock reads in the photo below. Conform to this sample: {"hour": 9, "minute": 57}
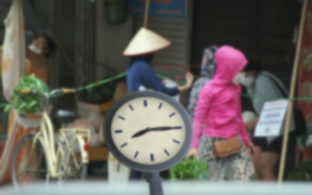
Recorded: {"hour": 8, "minute": 15}
